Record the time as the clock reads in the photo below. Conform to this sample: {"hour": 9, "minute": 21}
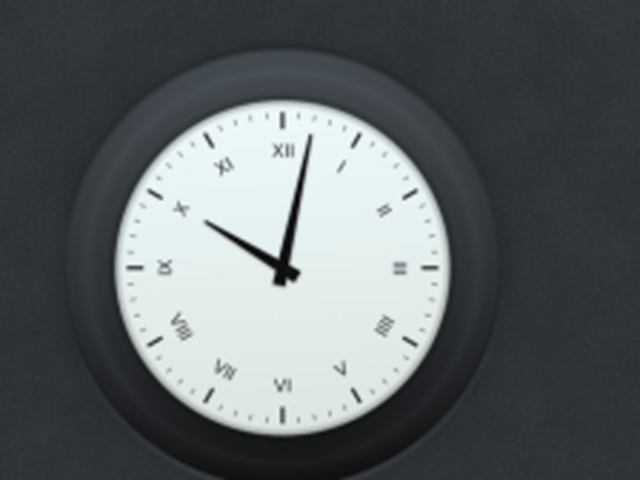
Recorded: {"hour": 10, "minute": 2}
